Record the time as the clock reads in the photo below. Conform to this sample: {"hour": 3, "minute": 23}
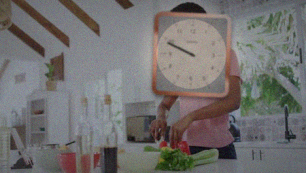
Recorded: {"hour": 9, "minute": 49}
